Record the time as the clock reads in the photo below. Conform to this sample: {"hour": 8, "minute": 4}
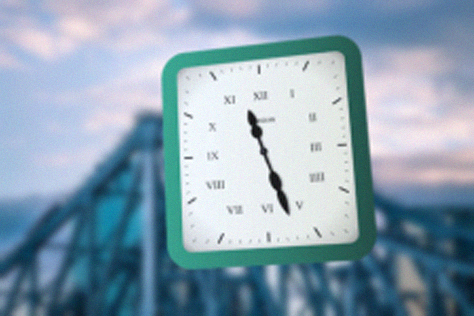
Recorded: {"hour": 11, "minute": 27}
